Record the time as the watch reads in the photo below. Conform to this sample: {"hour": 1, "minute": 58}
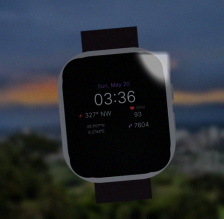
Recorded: {"hour": 3, "minute": 36}
